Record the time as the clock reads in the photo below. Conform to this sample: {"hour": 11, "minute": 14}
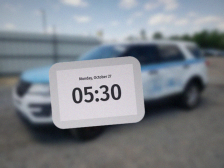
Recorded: {"hour": 5, "minute": 30}
